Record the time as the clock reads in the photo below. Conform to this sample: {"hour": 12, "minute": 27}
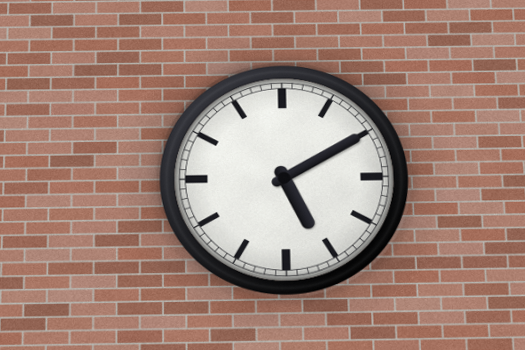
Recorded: {"hour": 5, "minute": 10}
